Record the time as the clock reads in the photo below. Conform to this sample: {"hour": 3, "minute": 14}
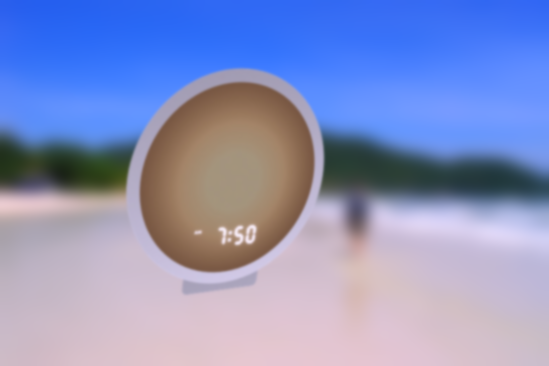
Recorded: {"hour": 7, "minute": 50}
